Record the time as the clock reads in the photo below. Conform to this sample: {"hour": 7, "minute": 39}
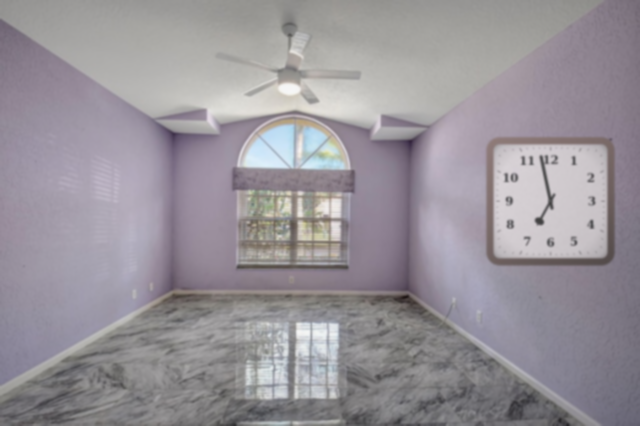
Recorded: {"hour": 6, "minute": 58}
